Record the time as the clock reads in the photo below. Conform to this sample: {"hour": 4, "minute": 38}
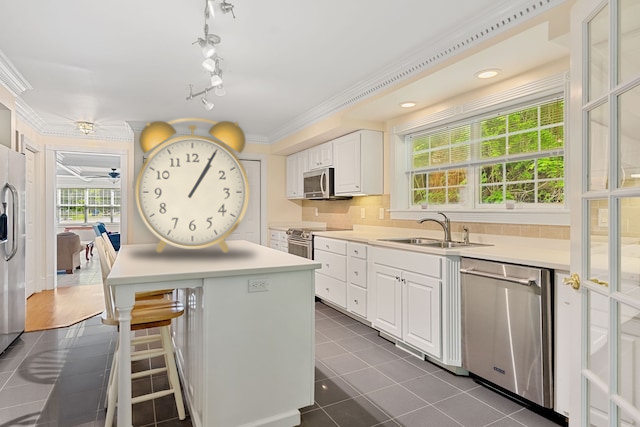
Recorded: {"hour": 1, "minute": 5}
